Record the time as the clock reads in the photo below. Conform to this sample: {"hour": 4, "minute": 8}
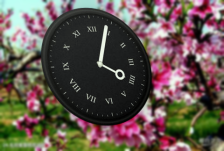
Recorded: {"hour": 4, "minute": 4}
